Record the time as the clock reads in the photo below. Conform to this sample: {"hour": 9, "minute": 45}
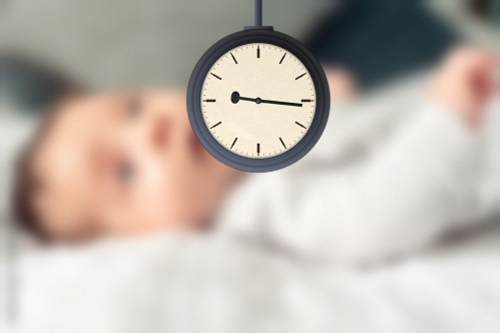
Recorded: {"hour": 9, "minute": 16}
